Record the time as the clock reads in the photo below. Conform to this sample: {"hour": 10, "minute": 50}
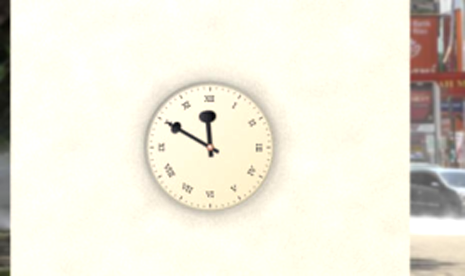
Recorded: {"hour": 11, "minute": 50}
